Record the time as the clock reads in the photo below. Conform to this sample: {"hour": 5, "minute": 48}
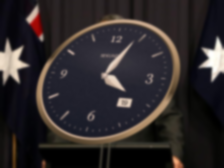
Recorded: {"hour": 4, "minute": 4}
